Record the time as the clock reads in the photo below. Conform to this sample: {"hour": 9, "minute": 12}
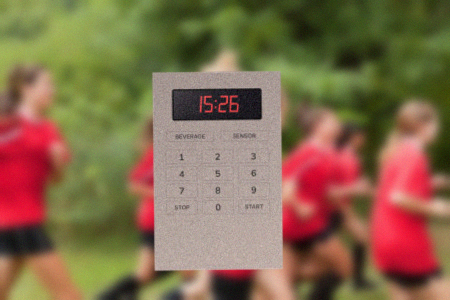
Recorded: {"hour": 15, "minute": 26}
